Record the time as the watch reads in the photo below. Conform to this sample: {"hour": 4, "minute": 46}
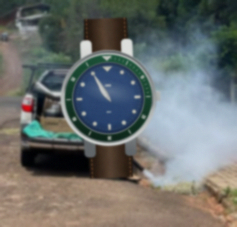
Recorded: {"hour": 10, "minute": 55}
